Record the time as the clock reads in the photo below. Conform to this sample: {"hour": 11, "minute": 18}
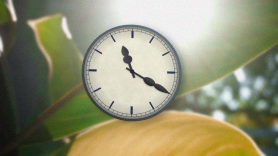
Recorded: {"hour": 11, "minute": 20}
